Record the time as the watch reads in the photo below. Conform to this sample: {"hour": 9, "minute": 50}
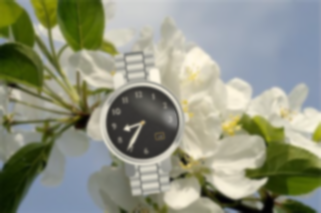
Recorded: {"hour": 8, "minute": 36}
